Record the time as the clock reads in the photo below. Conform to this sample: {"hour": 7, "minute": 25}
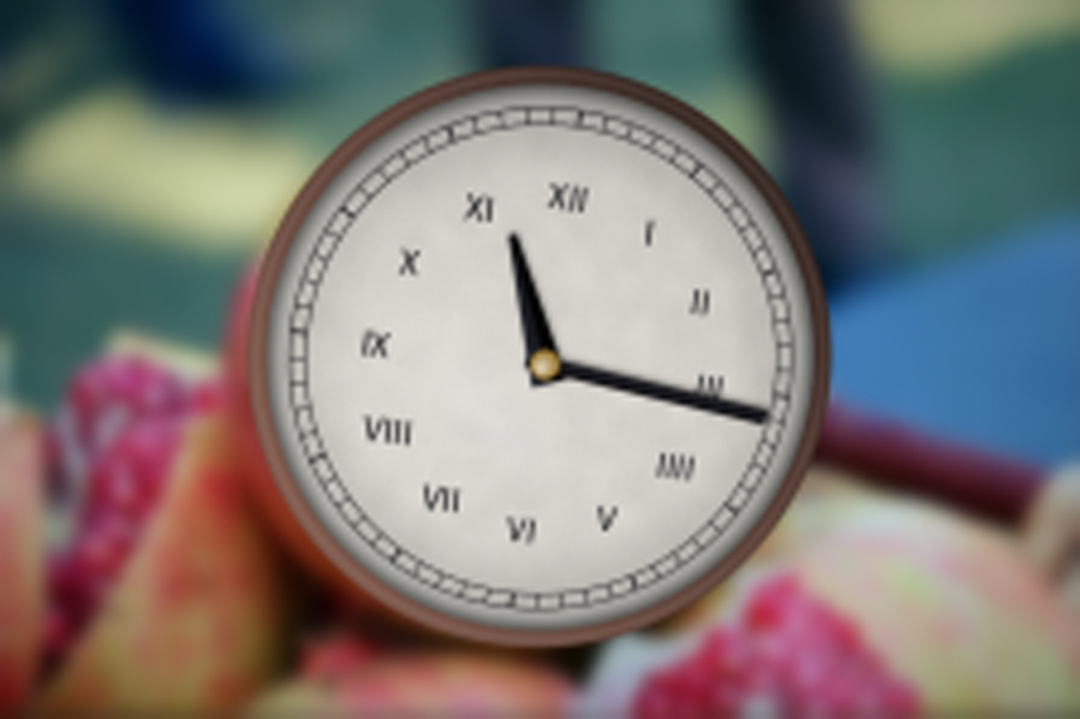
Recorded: {"hour": 11, "minute": 16}
